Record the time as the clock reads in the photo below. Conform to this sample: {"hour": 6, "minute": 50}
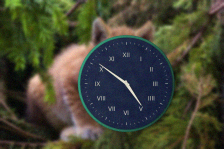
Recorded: {"hour": 4, "minute": 51}
